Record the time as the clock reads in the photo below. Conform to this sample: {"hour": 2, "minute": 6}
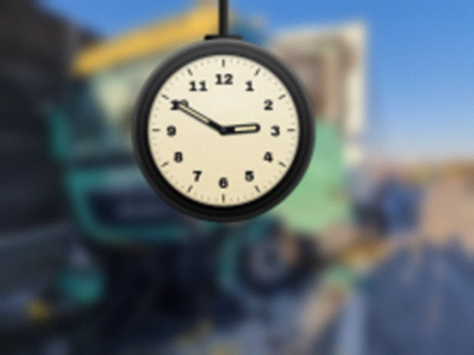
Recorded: {"hour": 2, "minute": 50}
